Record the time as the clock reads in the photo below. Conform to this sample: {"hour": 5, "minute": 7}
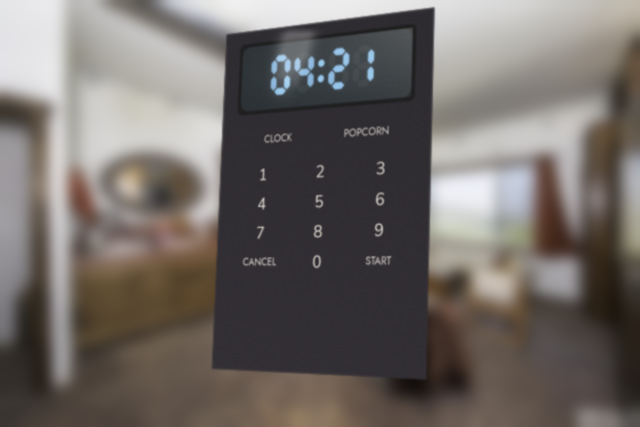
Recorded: {"hour": 4, "minute": 21}
